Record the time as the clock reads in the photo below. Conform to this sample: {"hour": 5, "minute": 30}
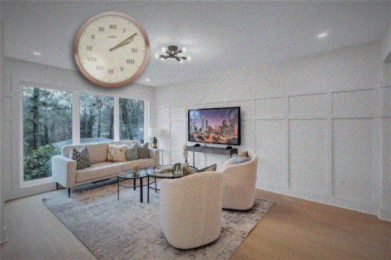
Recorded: {"hour": 2, "minute": 9}
